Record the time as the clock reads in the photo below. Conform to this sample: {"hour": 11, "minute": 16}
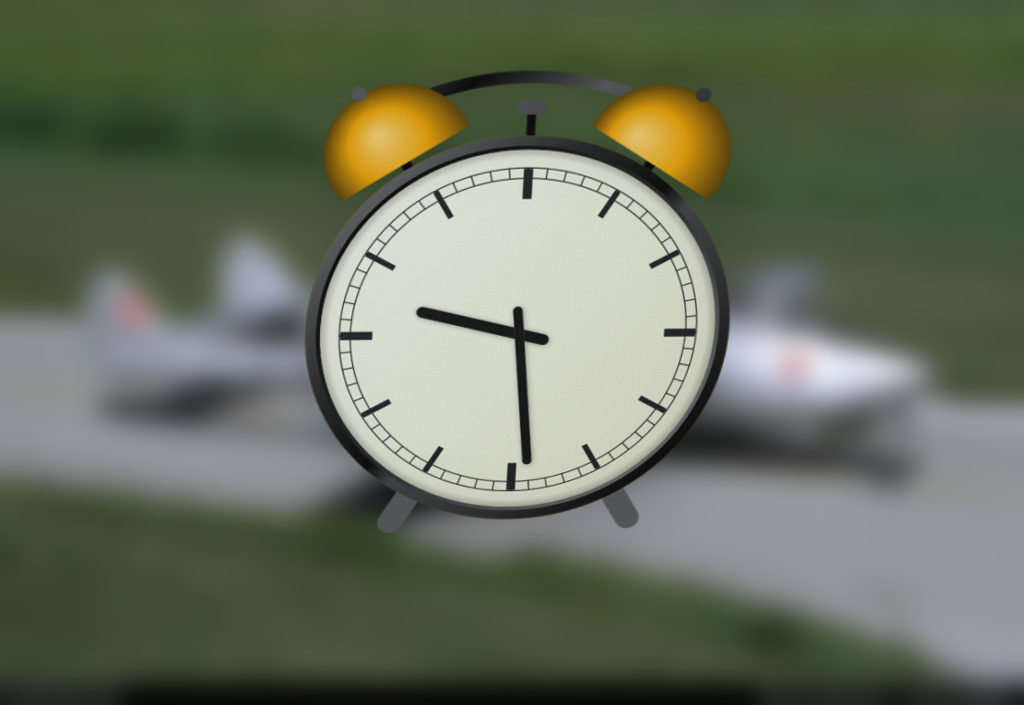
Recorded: {"hour": 9, "minute": 29}
